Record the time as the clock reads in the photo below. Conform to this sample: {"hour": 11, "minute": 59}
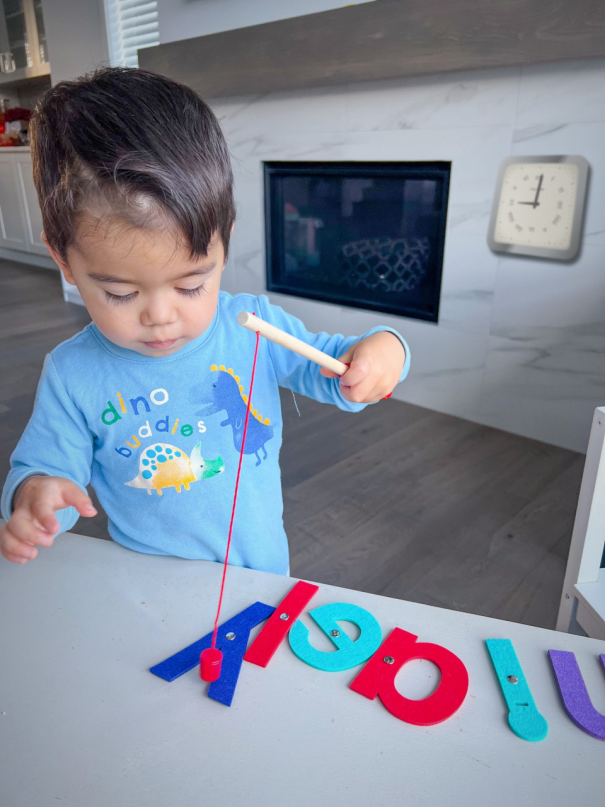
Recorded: {"hour": 9, "minute": 1}
